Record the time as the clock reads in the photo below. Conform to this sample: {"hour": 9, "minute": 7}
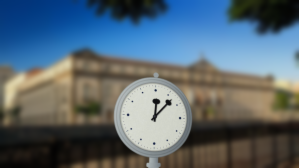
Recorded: {"hour": 12, "minute": 7}
